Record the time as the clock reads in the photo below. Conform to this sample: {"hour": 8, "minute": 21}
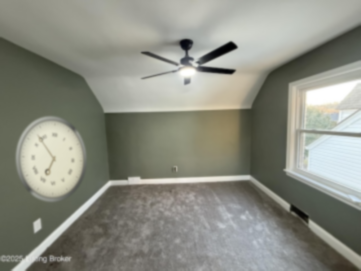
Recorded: {"hour": 6, "minute": 53}
